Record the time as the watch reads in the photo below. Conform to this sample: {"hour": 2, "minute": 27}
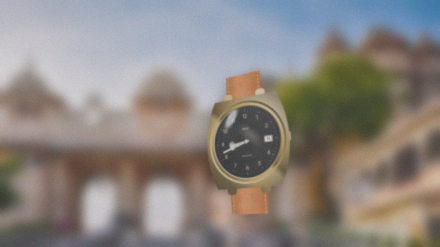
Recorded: {"hour": 8, "minute": 42}
